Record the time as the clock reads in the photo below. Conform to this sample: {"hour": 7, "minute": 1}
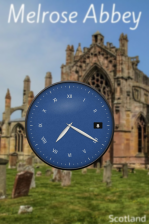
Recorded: {"hour": 7, "minute": 20}
